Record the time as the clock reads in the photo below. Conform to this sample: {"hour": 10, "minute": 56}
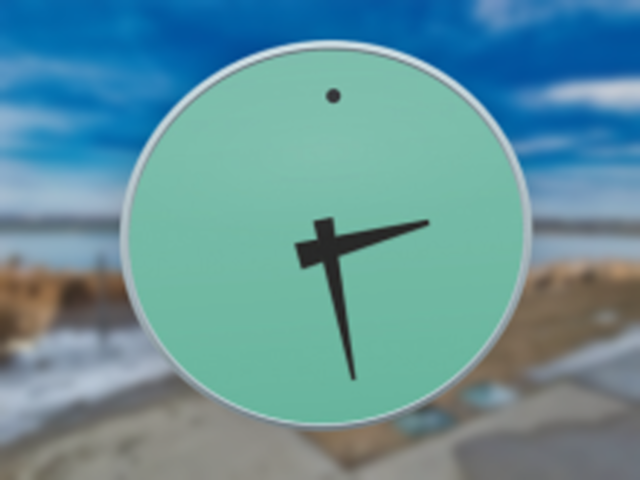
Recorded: {"hour": 2, "minute": 28}
